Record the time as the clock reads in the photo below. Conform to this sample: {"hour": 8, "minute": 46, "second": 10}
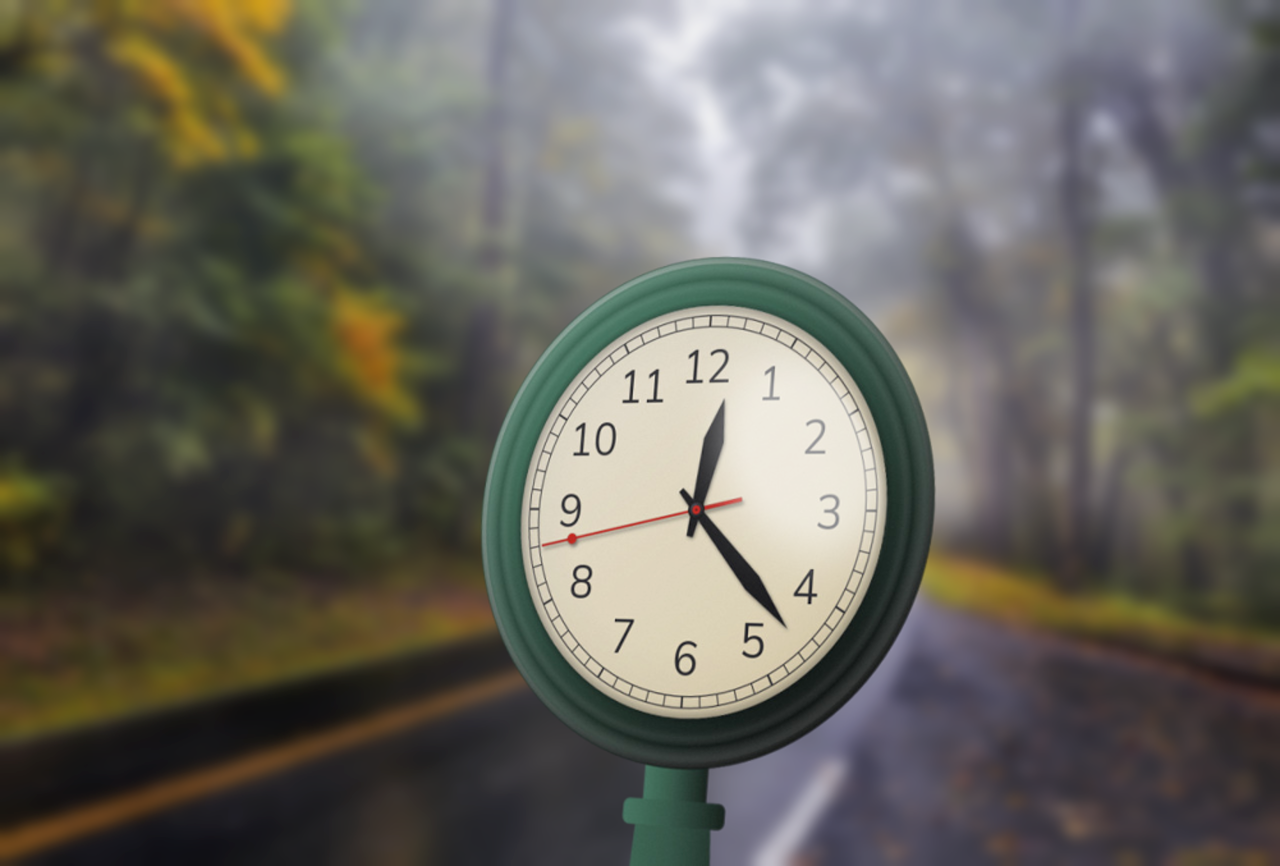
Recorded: {"hour": 12, "minute": 22, "second": 43}
